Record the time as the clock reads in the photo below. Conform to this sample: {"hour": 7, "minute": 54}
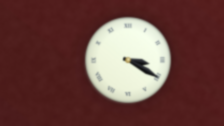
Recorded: {"hour": 3, "minute": 20}
